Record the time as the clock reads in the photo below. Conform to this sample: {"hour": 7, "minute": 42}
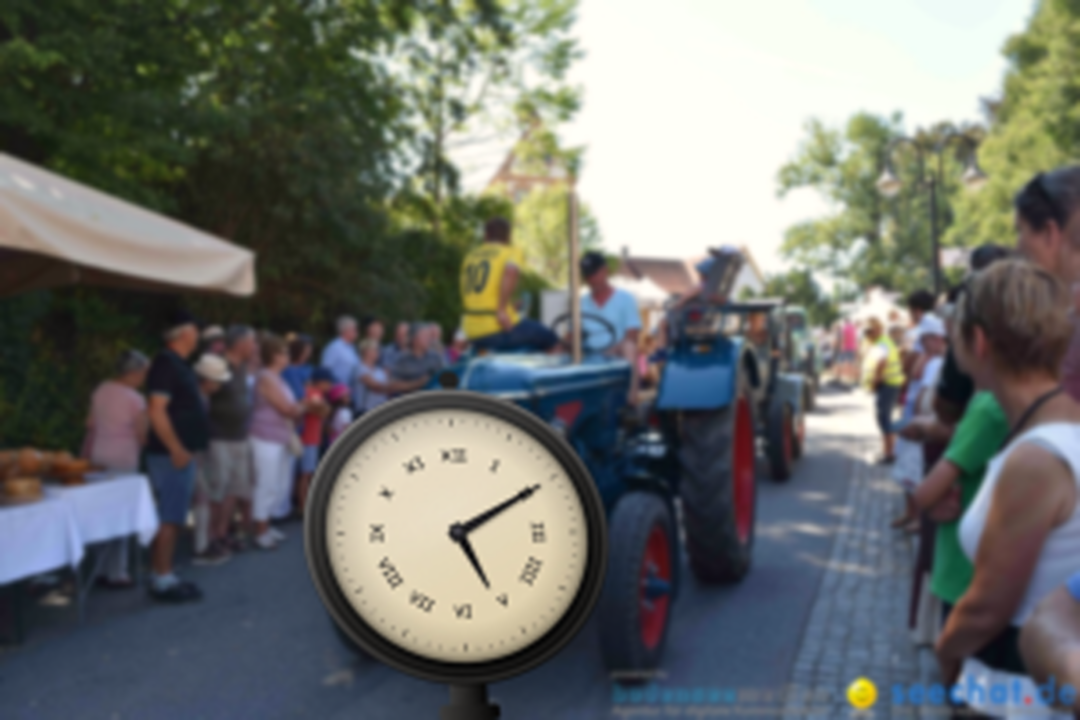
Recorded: {"hour": 5, "minute": 10}
